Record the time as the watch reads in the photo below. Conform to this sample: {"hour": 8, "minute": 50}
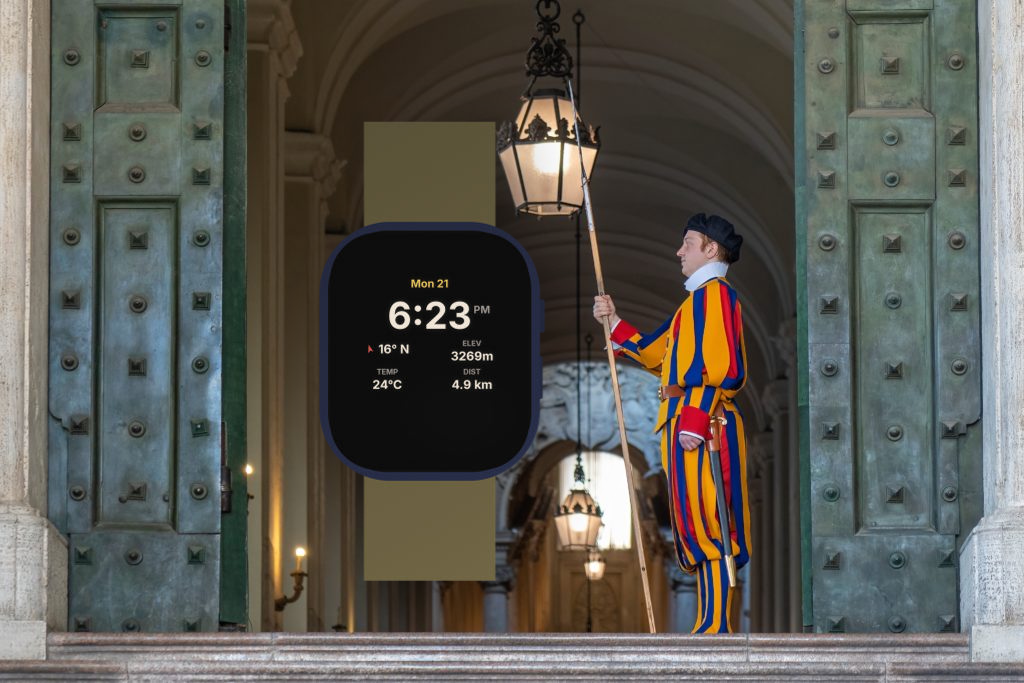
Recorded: {"hour": 6, "minute": 23}
